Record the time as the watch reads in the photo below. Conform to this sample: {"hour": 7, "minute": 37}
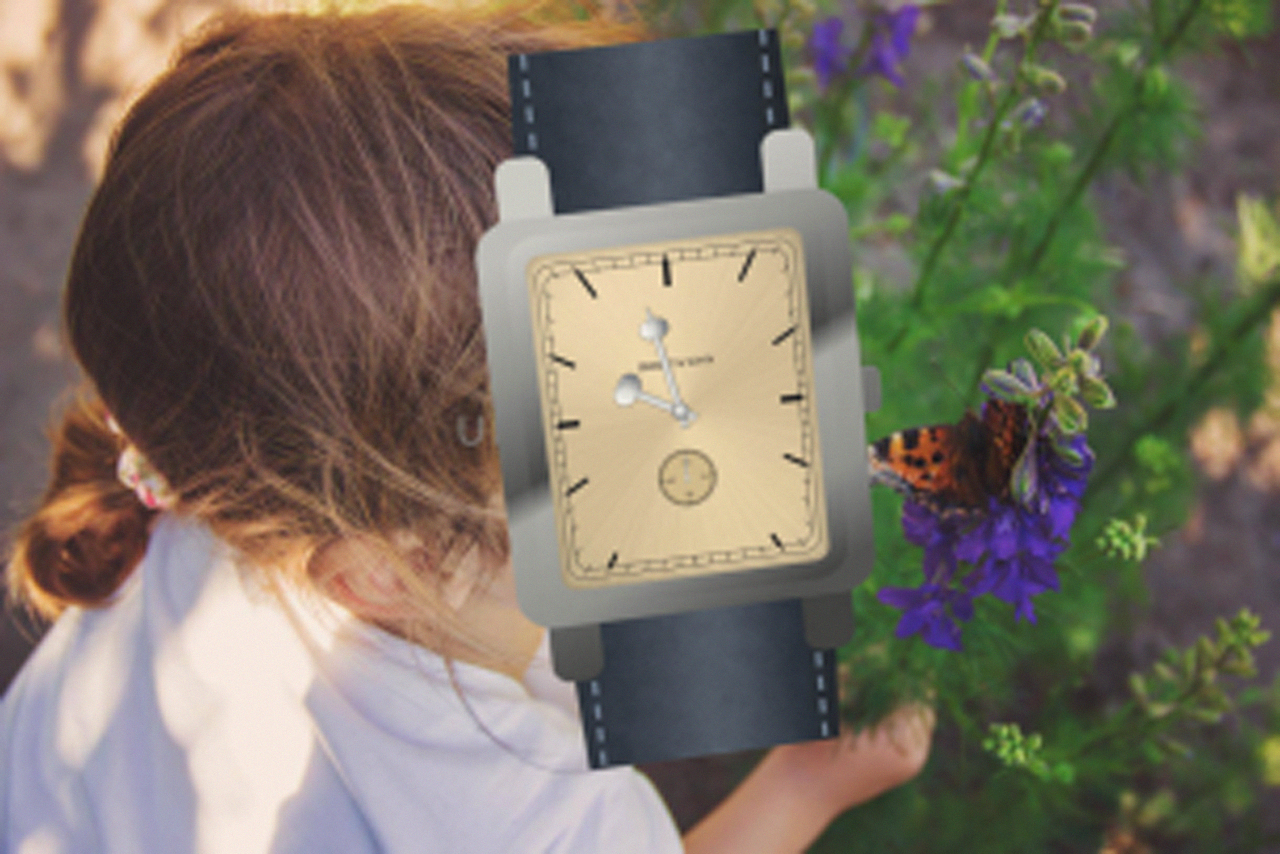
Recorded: {"hour": 9, "minute": 58}
